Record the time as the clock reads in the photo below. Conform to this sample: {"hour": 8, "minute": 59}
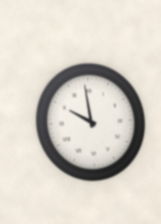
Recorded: {"hour": 9, "minute": 59}
